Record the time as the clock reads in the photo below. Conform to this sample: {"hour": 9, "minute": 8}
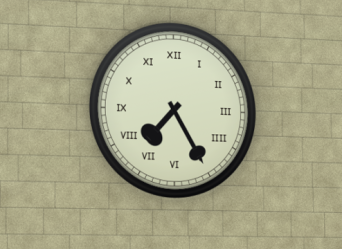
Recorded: {"hour": 7, "minute": 25}
